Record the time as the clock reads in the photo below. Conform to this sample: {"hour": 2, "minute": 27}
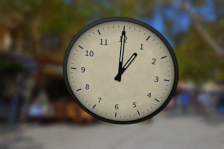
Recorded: {"hour": 1, "minute": 0}
